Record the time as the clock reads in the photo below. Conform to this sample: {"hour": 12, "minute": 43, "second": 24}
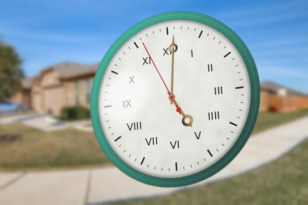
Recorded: {"hour": 5, "minute": 0, "second": 56}
